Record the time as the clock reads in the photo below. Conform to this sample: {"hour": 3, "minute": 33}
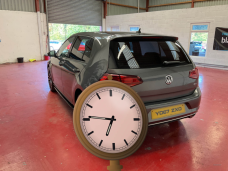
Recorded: {"hour": 6, "minute": 46}
